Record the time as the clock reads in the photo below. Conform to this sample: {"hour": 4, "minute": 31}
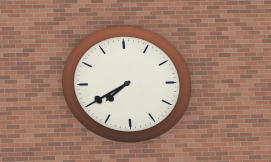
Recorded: {"hour": 7, "minute": 40}
